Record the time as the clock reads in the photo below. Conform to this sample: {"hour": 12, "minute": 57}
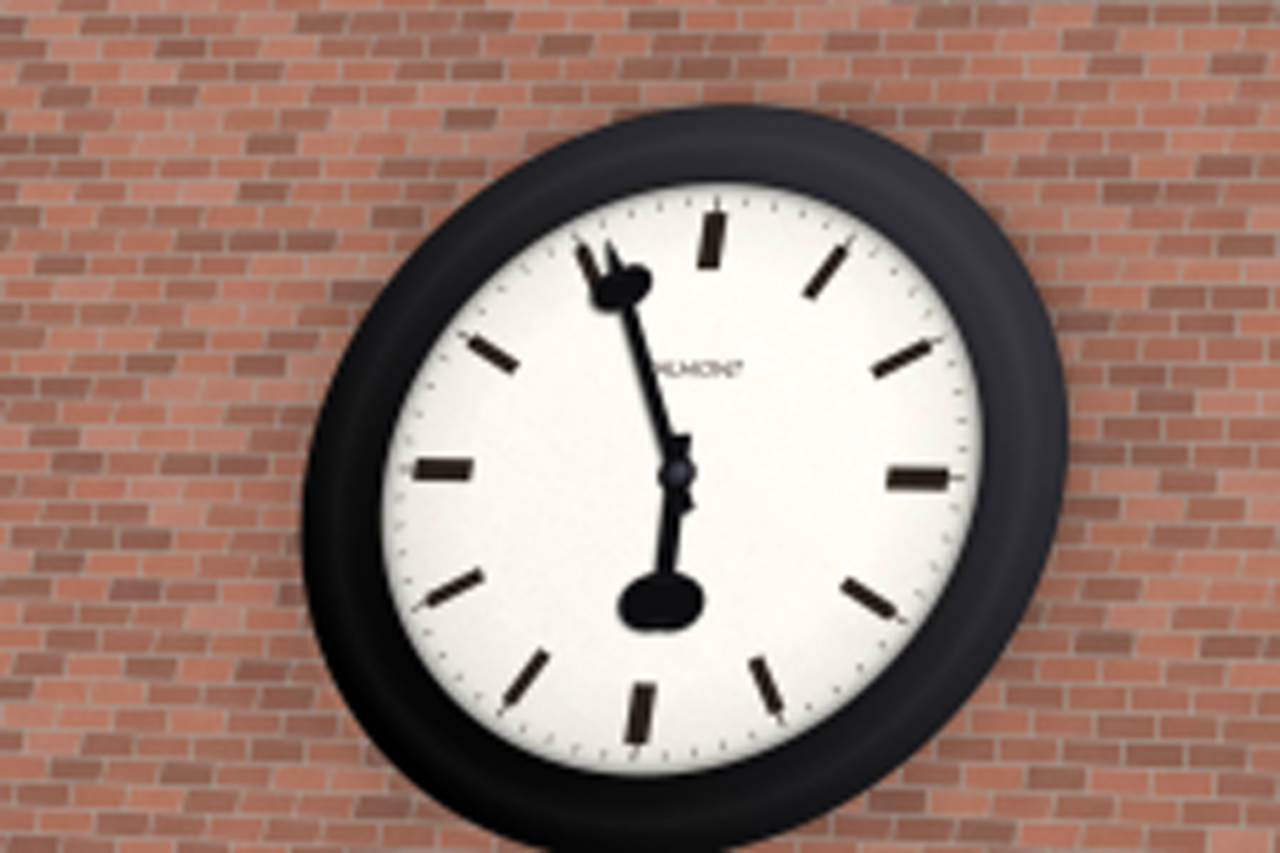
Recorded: {"hour": 5, "minute": 56}
